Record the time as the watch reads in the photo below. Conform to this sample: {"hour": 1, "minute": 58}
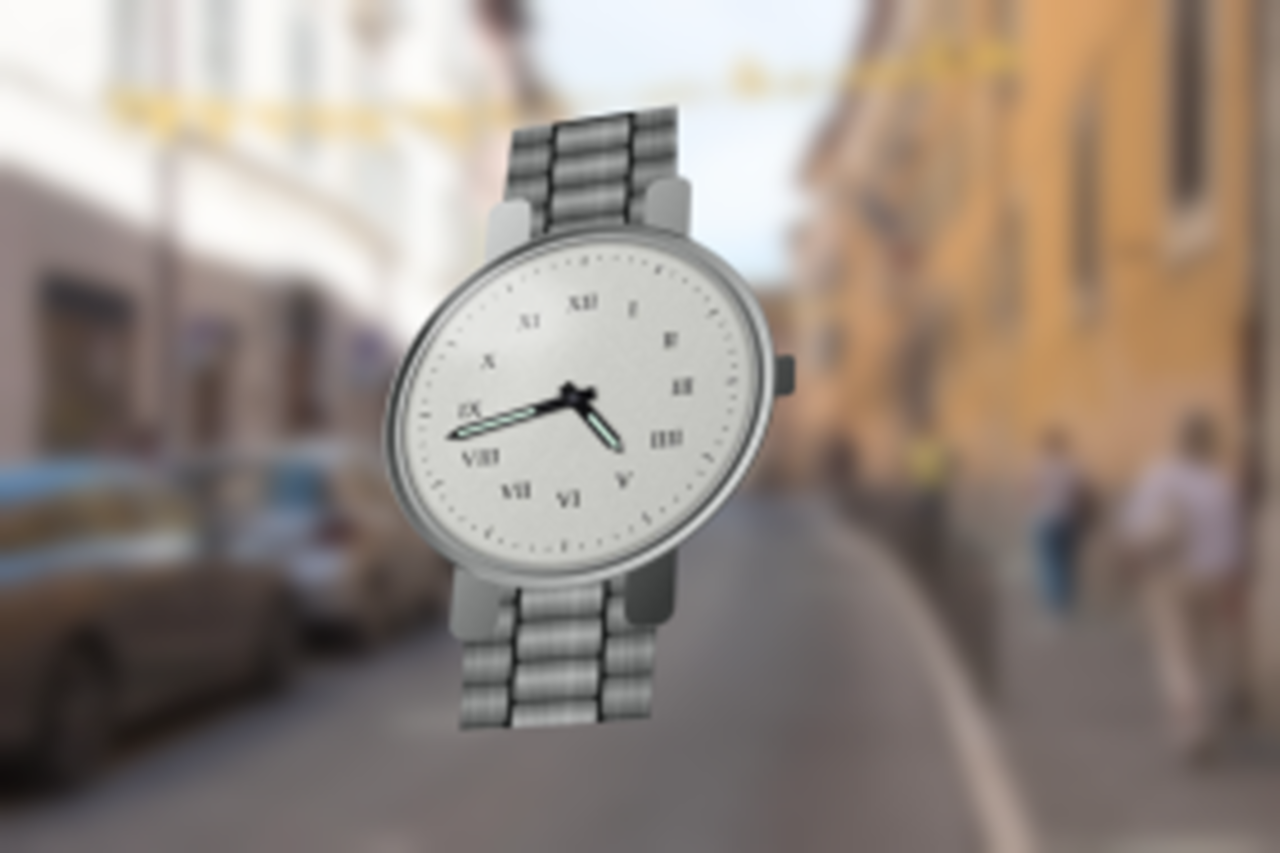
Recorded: {"hour": 4, "minute": 43}
